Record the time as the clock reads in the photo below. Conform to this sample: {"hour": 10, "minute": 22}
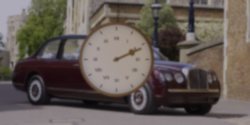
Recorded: {"hour": 2, "minute": 11}
